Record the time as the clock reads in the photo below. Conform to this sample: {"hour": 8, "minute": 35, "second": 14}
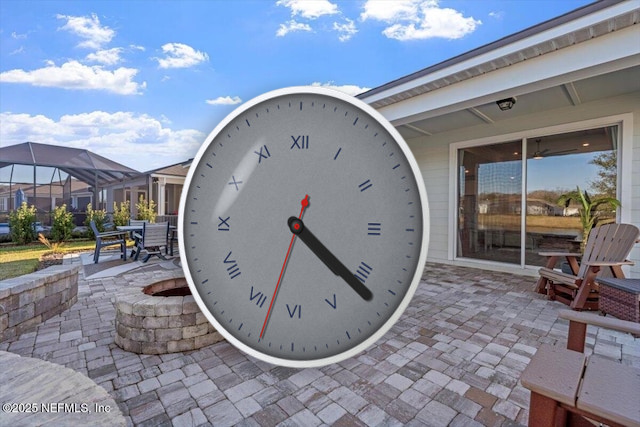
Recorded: {"hour": 4, "minute": 21, "second": 33}
